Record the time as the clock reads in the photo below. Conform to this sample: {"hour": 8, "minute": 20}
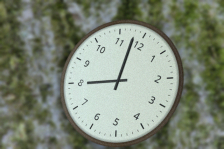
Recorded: {"hour": 7, "minute": 58}
